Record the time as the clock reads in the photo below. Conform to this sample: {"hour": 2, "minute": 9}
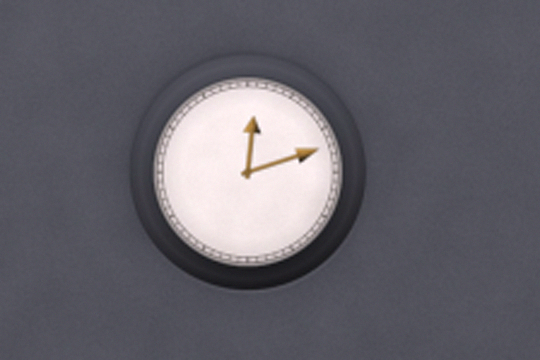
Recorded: {"hour": 12, "minute": 12}
